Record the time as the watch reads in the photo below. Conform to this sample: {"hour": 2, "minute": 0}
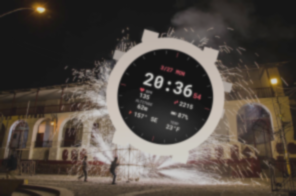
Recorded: {"hour": 20, "minute": 36}
